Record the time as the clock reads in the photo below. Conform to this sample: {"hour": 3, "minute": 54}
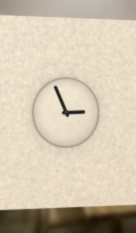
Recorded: {"hour": 2, "minute": 56}
